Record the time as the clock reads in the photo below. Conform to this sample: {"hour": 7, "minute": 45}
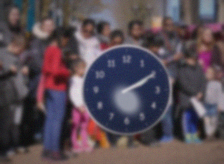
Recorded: {"hour": 2, "minute": 10}
